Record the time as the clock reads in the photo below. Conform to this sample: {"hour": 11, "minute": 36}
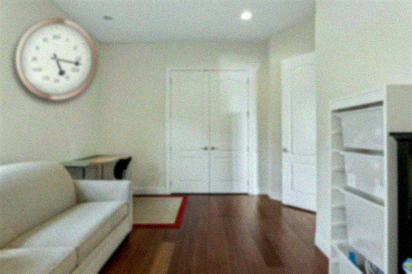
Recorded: {"hour": 5, "minute": 17}
